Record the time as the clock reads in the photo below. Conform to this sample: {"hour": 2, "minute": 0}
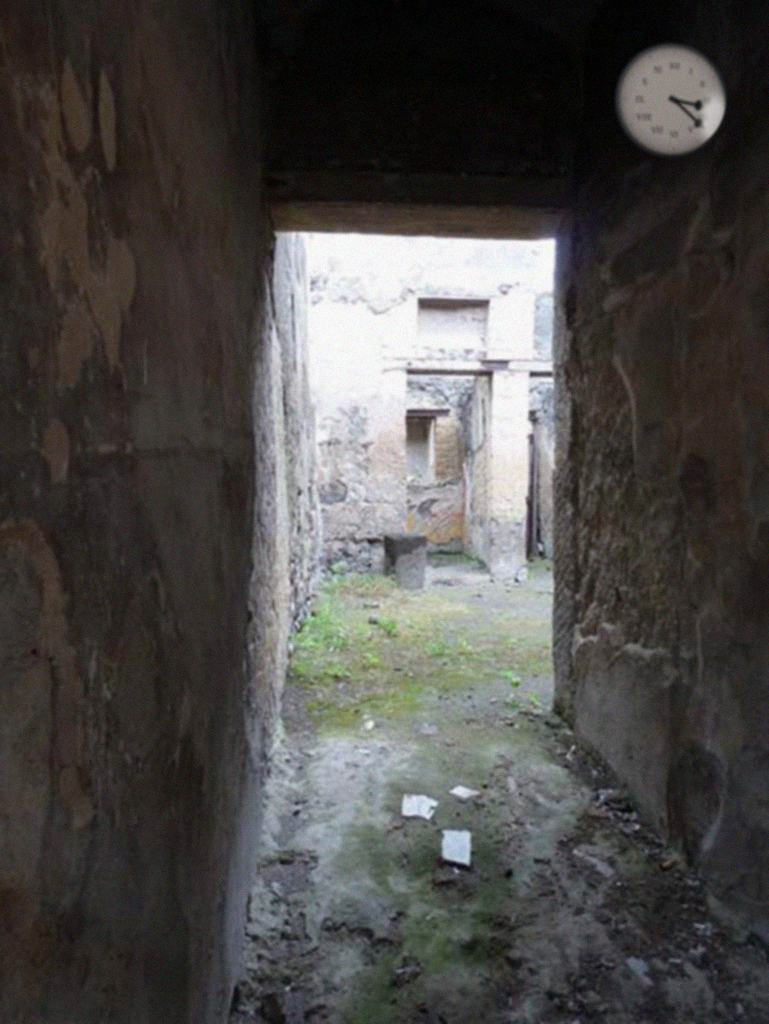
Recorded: {"hour": 3, "minute": 22}
